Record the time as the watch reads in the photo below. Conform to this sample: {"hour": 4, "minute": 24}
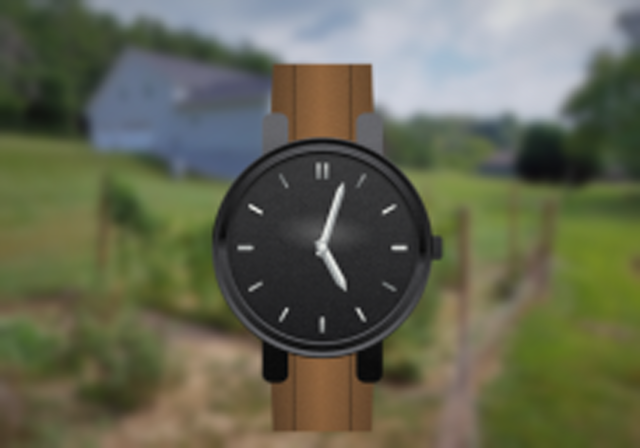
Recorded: {"hour": 5, "minute": 3}
